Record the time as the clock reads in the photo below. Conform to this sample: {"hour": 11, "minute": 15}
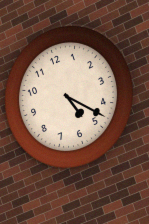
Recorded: {"hour": 5, "minute": 23}
